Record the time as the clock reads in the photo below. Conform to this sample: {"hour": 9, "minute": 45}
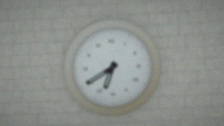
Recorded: {"hour": 6, "minute": 40}
